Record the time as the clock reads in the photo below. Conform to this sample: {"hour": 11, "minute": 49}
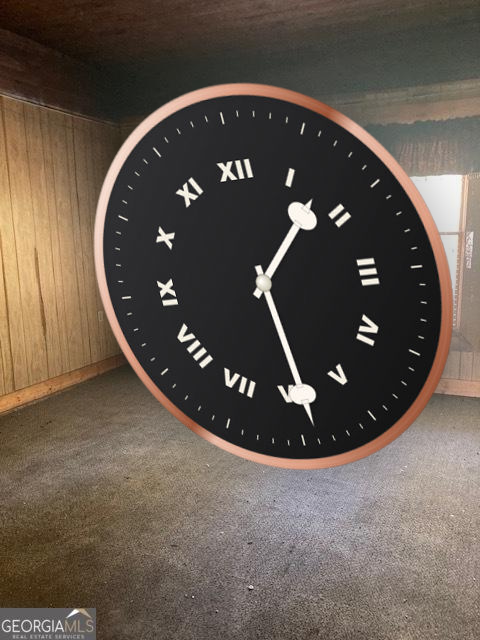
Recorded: {"hour": 1, "minute": 29}
